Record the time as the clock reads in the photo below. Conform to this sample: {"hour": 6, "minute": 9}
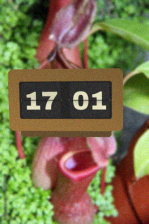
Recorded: {"hour": 17, "minute": 1}
